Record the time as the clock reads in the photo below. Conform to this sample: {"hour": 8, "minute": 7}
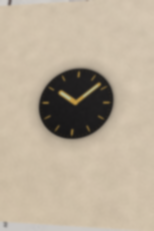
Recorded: {"hour": 10, "minute": 8}
